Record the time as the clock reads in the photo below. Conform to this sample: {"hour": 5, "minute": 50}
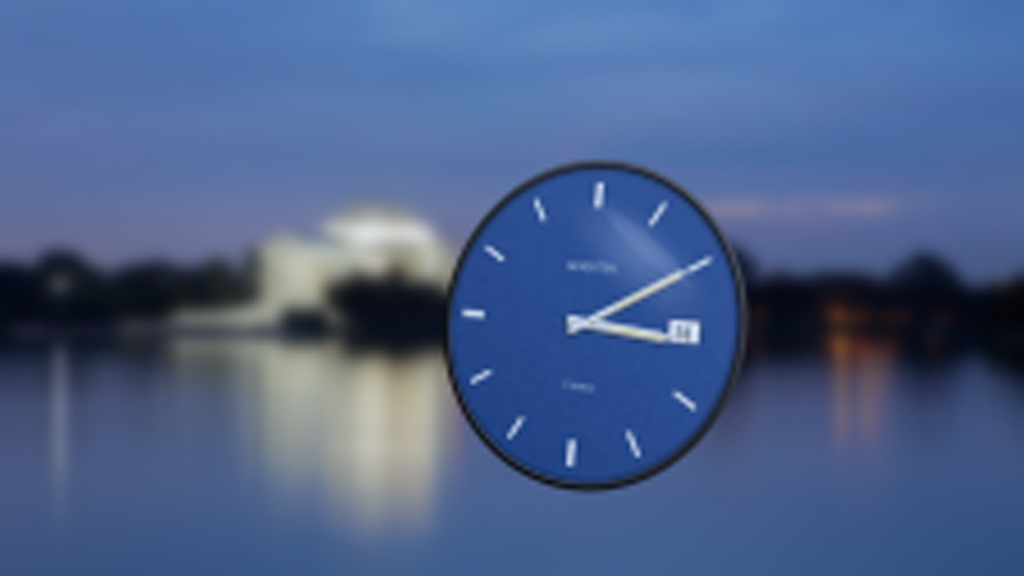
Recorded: {"hour": 3, "minute": 10}
